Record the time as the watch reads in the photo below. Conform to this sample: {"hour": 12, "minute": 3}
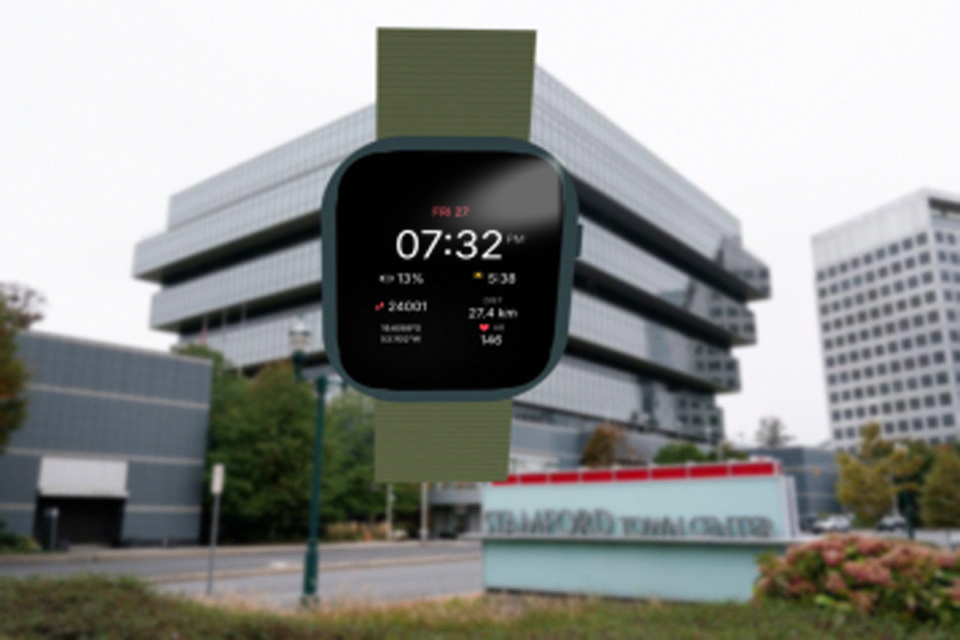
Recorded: {"hour": 7, "minute": 32}
